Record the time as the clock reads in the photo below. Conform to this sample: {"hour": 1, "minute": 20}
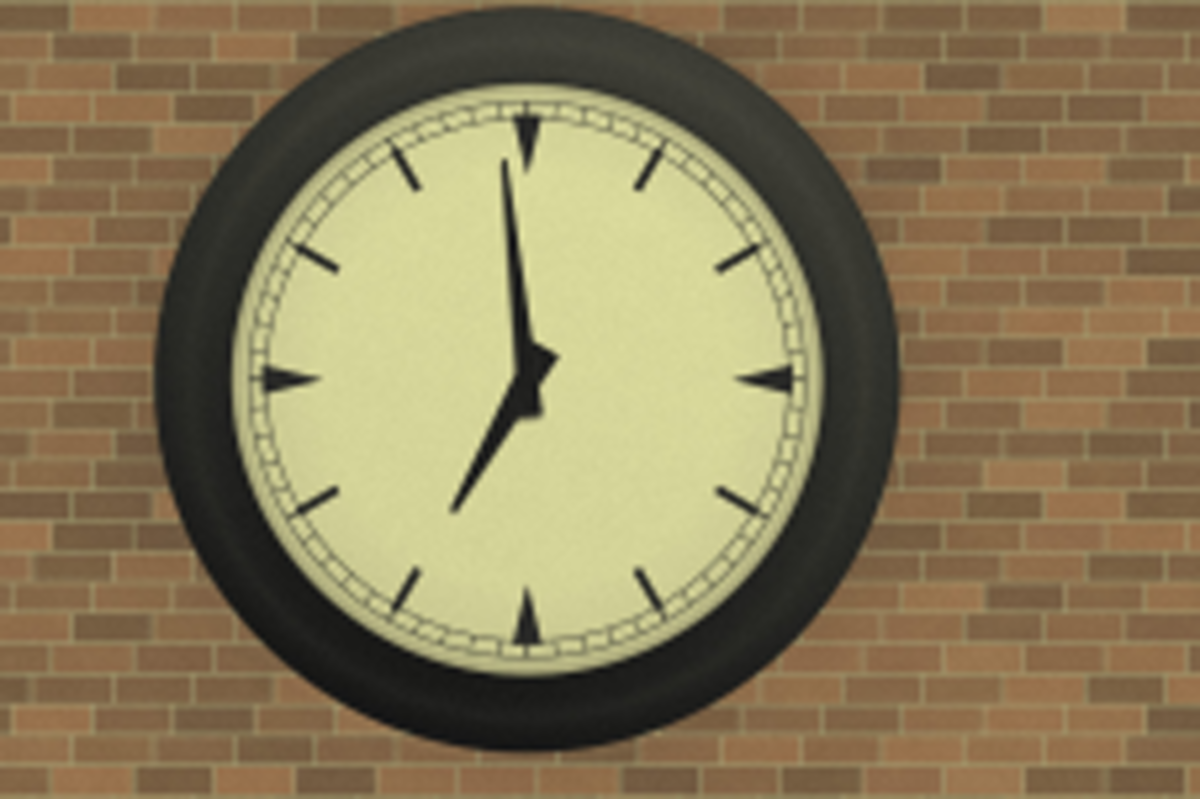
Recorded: {"hour": 6, "minute": 59}
